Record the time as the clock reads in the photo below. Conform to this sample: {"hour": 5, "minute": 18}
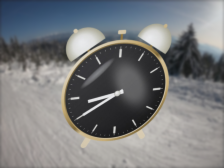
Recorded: {"hour": 8, "minute": 40}
